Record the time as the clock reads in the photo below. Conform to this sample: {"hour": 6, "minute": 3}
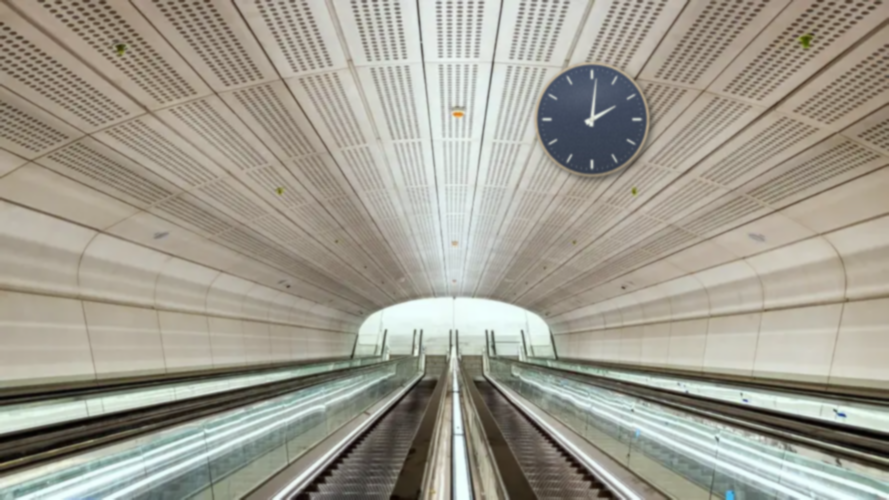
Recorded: {"hour": 2, "minute": 1}
